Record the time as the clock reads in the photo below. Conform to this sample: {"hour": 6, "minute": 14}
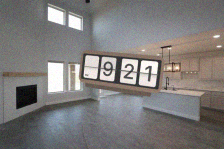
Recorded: {"hour": 9, "minute": 21}
